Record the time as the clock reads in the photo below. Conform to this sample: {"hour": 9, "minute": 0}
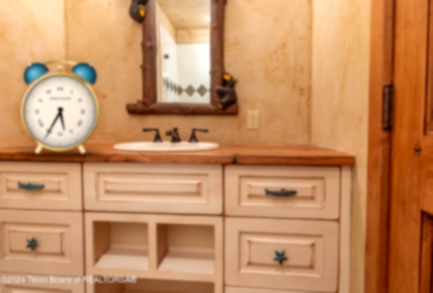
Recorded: {"hour": 5, "minute": 35}
